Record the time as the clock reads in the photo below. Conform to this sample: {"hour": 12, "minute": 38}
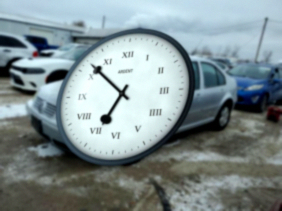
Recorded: {"hour": 6, "minute": 52}
